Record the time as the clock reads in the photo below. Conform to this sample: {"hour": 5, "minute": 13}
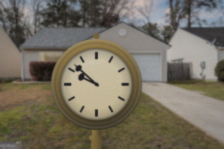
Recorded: {"hour": 9, "minute": 52}
